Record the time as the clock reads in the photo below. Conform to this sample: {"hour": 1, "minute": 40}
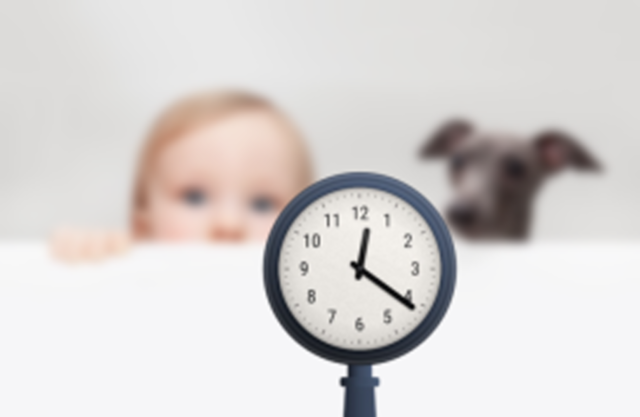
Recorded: {"hour": 12, "minute": 21}
